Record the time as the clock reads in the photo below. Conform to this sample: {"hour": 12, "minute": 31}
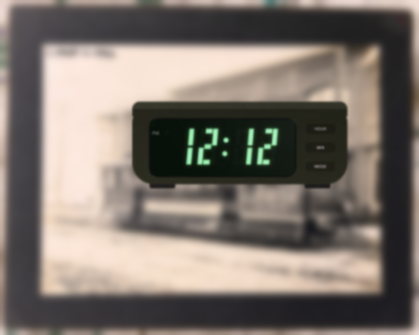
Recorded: {"hour": 12, "minute": 12}
